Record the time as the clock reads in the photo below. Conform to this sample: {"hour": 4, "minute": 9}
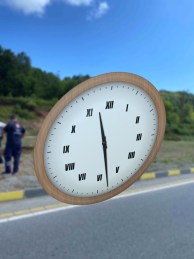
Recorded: {"hour": 11, "minute": 28}
